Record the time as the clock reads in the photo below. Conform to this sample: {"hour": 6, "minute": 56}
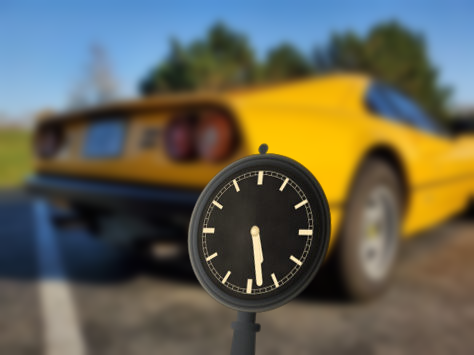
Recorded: {"hour": 5, "minute": 28}
